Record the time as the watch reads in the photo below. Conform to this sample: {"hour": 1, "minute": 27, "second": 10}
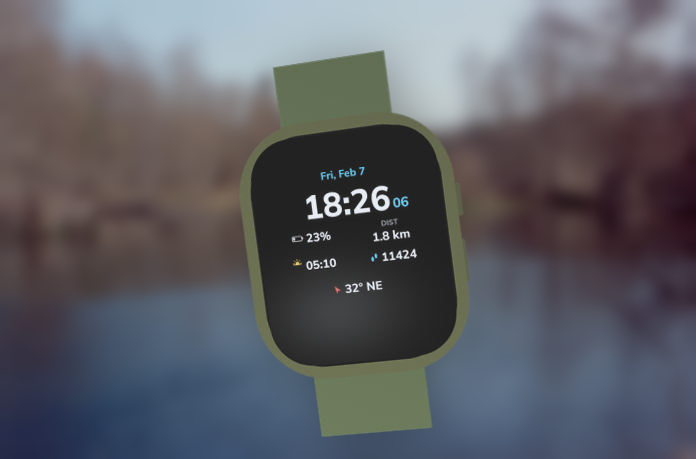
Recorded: {"hour": 18, "minute": 26, "second": 6}
